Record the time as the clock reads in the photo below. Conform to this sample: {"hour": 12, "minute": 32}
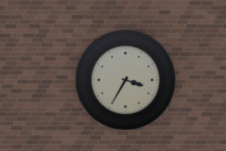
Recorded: {"hour": 3, "minute": 35}
